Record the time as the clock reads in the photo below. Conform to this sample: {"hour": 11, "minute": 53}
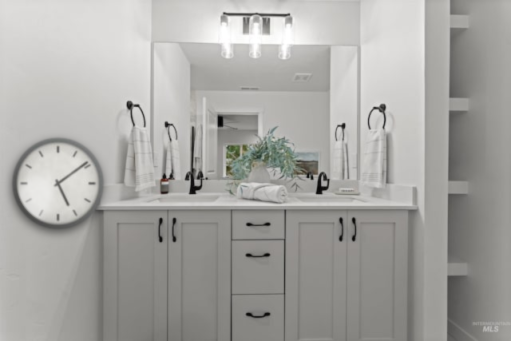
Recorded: {"hour": 5, "minute": 9}
